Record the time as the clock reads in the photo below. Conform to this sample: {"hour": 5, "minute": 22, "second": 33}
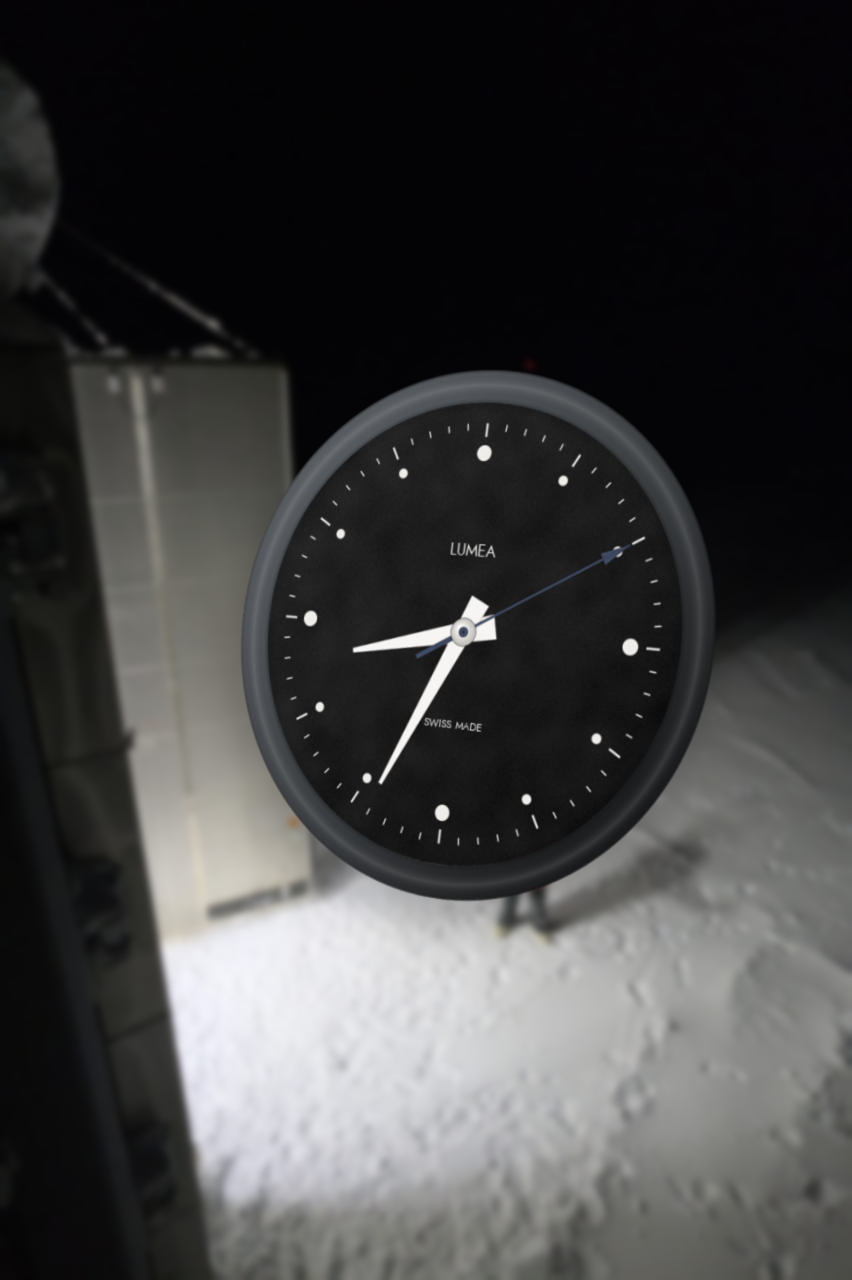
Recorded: {"hour": 8, "minute": 34, "second": 10}
